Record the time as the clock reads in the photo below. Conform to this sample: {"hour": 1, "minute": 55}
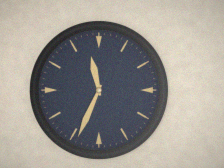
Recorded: {"hour": 11, "minute": 34}
